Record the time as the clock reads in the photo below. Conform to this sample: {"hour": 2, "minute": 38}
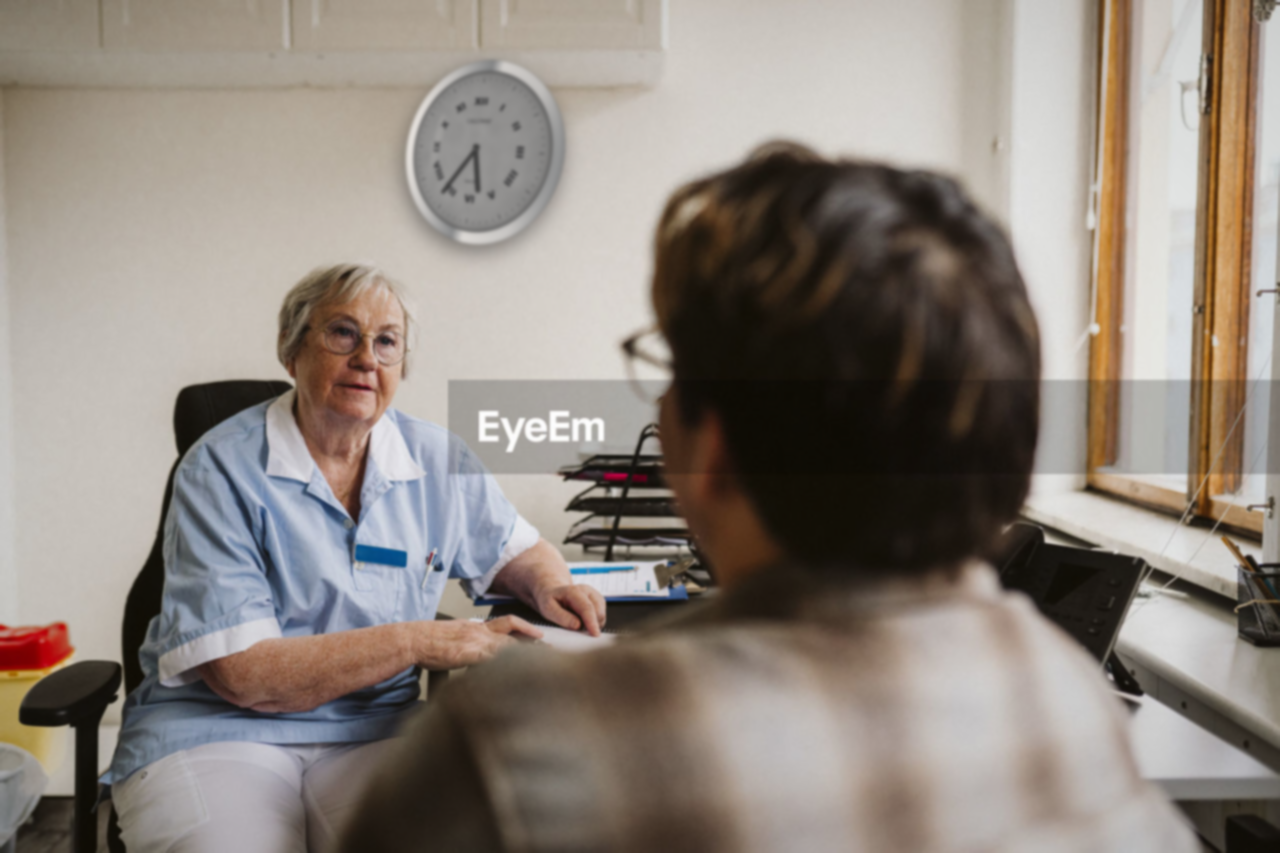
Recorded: {"hour": 5, "minute": 36}
